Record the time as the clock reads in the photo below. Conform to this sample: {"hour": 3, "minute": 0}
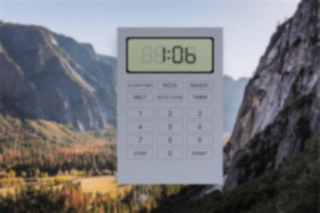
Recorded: {"hour": 1, "minute": 6}
